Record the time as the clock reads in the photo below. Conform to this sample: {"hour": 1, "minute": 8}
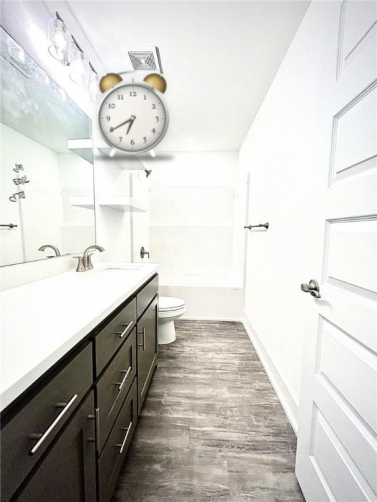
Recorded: {"hour": 6, "minute": 40}
